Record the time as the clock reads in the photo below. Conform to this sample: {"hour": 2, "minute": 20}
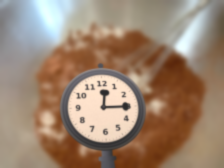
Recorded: {"hour": 12, "minute": 15}
